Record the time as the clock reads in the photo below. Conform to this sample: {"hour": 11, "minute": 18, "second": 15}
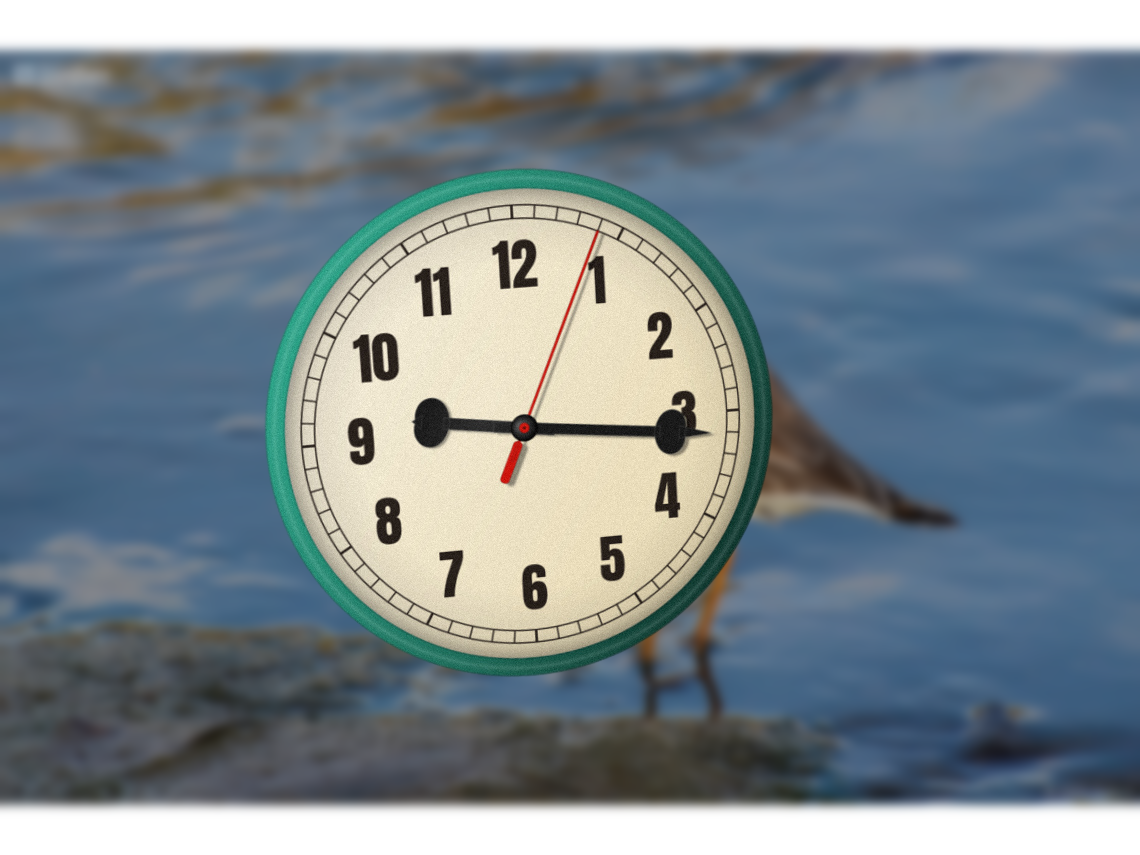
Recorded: {"hour": 9, "minute": 16, "second": 4}
